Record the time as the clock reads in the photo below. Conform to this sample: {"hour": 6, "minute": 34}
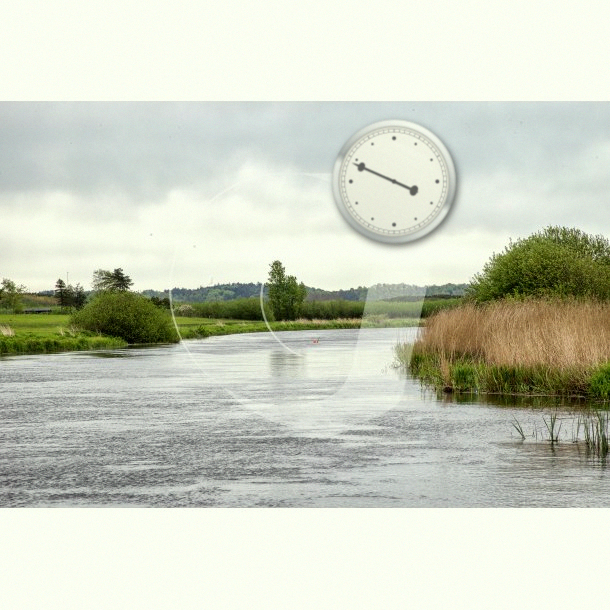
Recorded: {"hour": 3, "minute": 49}
